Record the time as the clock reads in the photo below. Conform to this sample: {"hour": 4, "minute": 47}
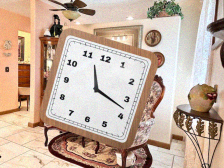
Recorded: {"hour": 11, "minute": 18}
